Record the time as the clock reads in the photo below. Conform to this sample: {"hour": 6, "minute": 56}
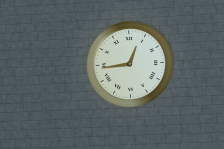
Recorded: {"hour": 12, "minute": 44}
